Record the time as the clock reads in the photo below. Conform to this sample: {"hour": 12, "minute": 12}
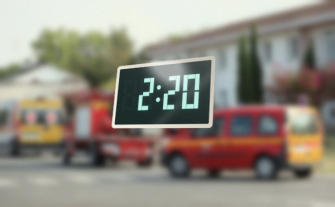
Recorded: {"hour": 2, "minute": 20}
